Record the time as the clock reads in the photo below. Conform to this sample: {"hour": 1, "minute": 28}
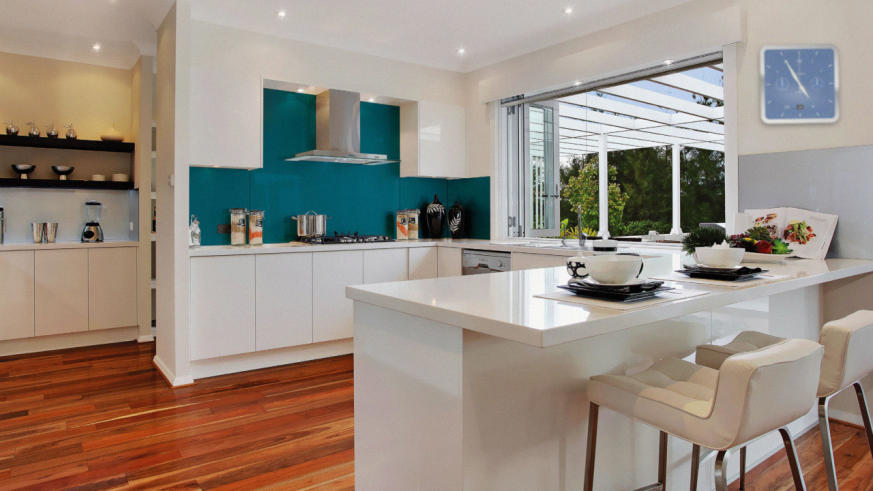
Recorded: {"hour": 4, "minute": 55}
